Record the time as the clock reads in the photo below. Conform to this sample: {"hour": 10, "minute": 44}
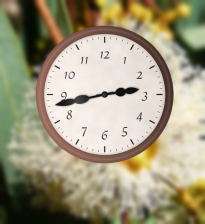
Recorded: {"hour": 2, "minute": 43}
